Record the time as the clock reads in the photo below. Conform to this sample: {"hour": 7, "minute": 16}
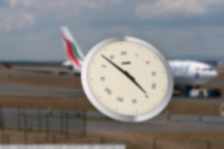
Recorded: {"hour": 4, "minute": 53}
